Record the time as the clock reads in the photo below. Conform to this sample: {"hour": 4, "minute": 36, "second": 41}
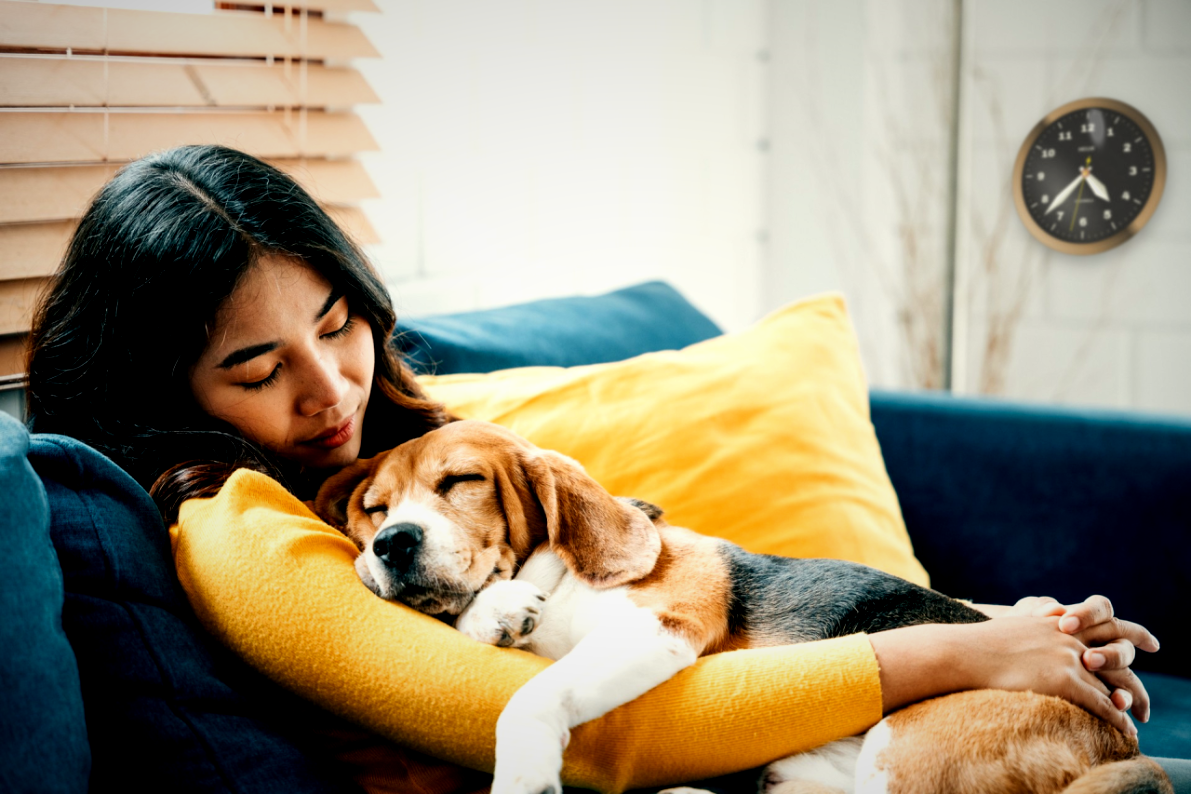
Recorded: {"hour": 4, "minute": 37, "second": 32}
